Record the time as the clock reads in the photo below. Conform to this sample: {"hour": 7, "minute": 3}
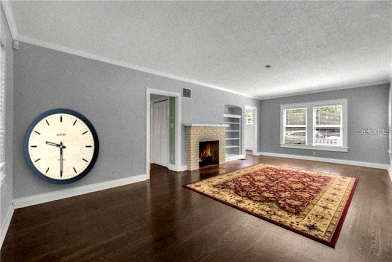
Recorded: {"hour": 9, "minute": 30}
